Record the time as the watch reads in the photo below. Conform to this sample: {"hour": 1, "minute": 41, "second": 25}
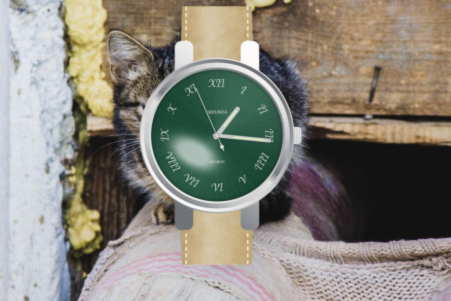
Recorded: {"hour": 1, "minute": 15, "second": 56}
